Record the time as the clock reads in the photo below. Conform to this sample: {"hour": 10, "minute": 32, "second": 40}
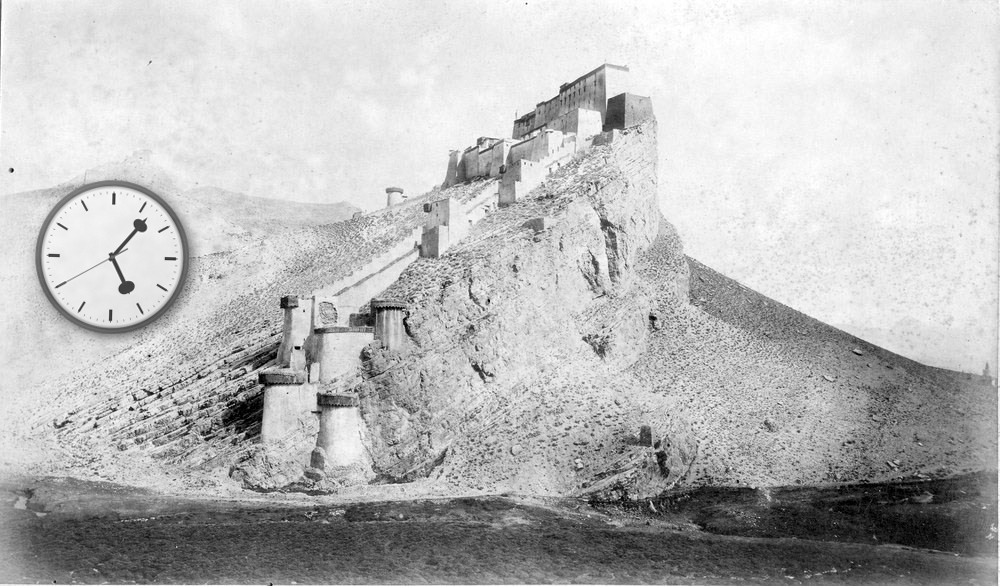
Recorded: {"hour": 5, "minute": 6, "second": 40}
